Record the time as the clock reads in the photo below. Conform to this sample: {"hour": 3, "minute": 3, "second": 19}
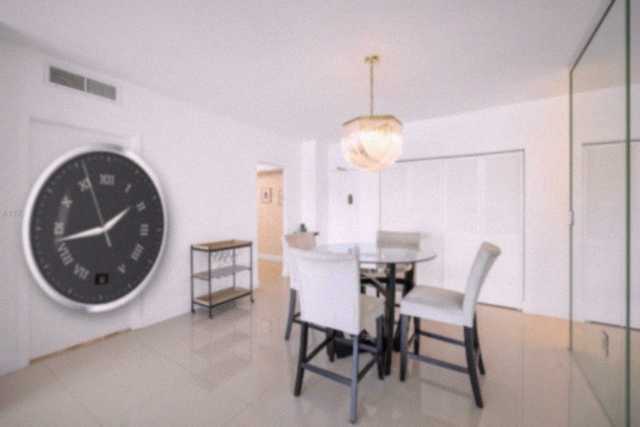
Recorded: {"hour": 1, "minute": 42, "second": 56}
